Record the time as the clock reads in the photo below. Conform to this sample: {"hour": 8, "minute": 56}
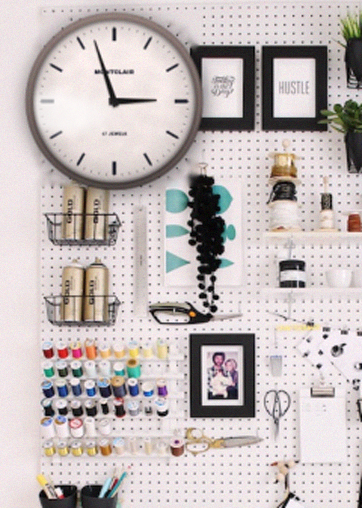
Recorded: {"hour": 2, "minute": 57}
